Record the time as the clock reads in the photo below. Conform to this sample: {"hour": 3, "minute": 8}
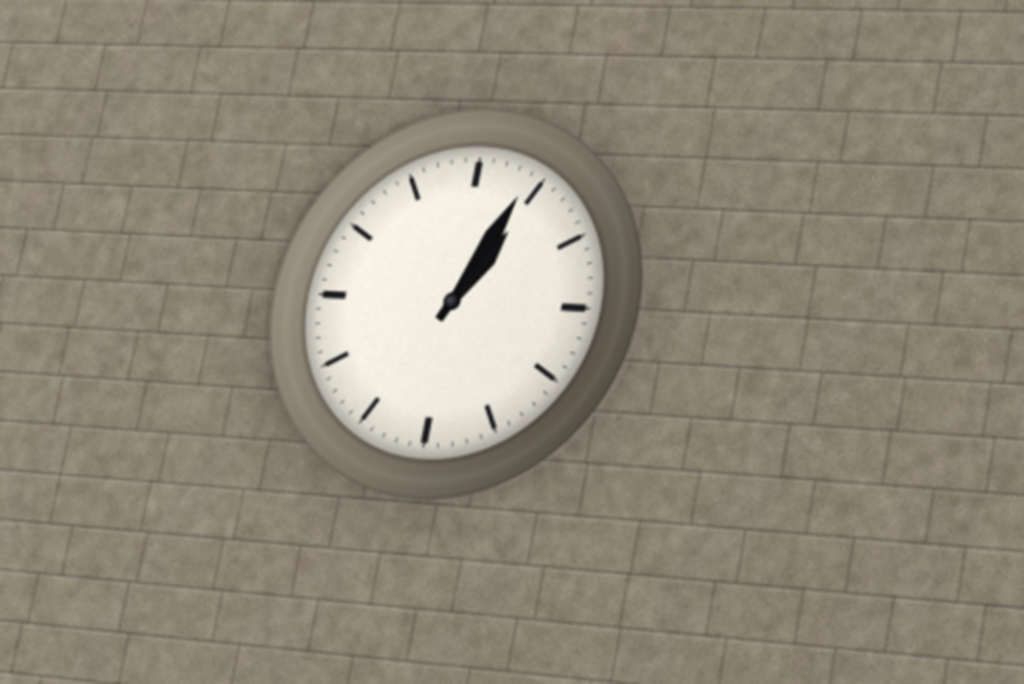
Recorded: {"hour": 1, "minute": 4}
